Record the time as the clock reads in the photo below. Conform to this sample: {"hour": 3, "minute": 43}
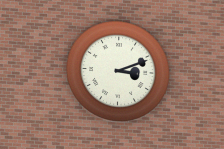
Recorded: {"hour": 3, "minute": 11}
